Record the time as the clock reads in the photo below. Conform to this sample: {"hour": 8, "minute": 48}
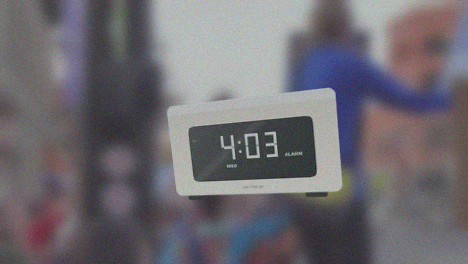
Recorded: {"hour": 4, "minute": 3}
